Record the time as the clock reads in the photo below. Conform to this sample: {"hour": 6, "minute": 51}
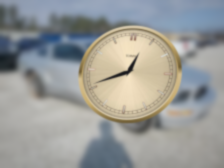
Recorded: {"hour": 12, "minute": 41}
